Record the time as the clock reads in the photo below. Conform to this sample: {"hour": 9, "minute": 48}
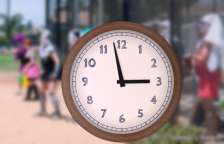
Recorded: {"hour": 2, "minute": 58}
